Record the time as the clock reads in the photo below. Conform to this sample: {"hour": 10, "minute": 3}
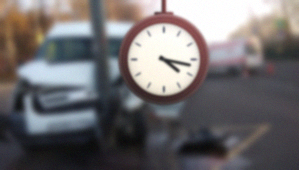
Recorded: {"hour": 4, "minute": 17}
